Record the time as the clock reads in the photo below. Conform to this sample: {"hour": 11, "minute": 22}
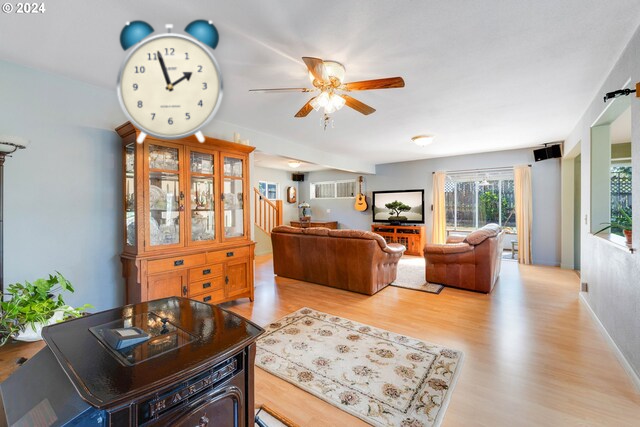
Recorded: {"hour": 1, "minute": 57}
